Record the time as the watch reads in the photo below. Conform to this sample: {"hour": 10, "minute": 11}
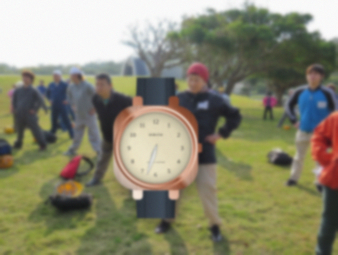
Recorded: {"hour": 6, "minute": 33}
